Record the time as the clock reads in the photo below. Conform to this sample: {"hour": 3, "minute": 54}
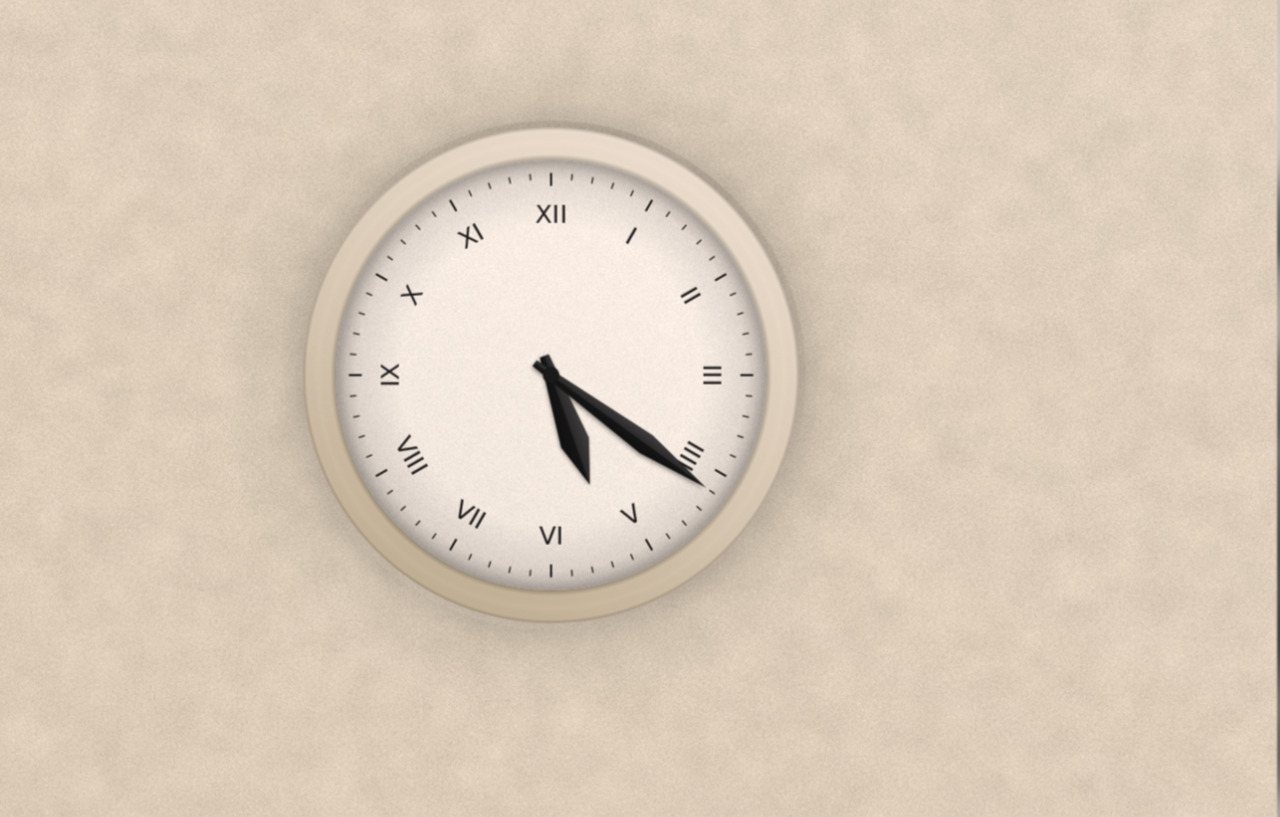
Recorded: {"hour": 5, "minute": 21}
